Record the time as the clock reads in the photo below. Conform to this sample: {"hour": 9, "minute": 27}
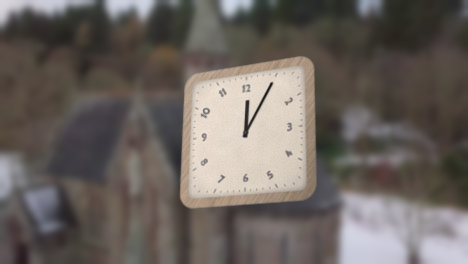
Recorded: {"hour": 12, "minute": 5}
